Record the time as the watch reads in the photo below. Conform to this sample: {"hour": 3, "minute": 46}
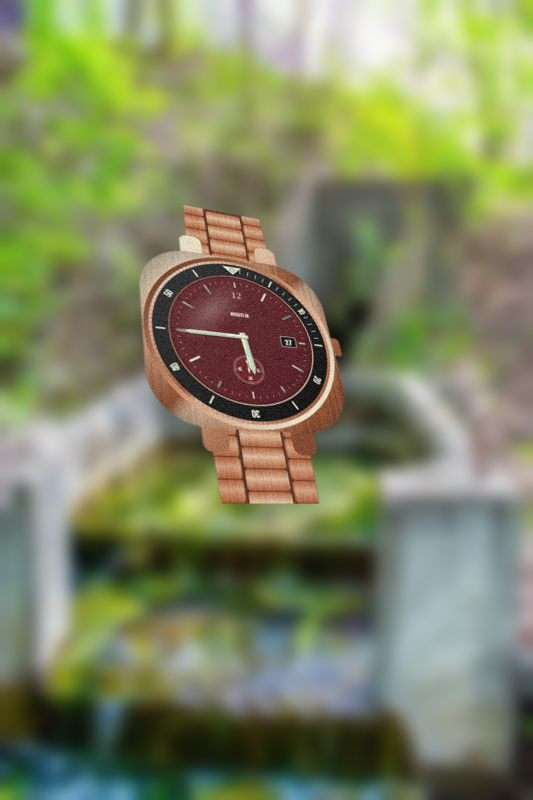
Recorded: {"hour": 5, "minute": 45}
